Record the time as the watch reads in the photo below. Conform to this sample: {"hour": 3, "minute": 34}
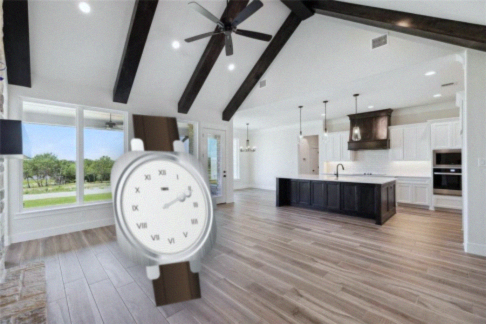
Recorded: {"hour": 2, "minute": 11}
